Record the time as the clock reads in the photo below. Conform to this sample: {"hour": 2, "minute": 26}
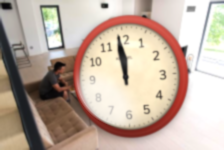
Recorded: {"hour": 11, "minute": 59}
